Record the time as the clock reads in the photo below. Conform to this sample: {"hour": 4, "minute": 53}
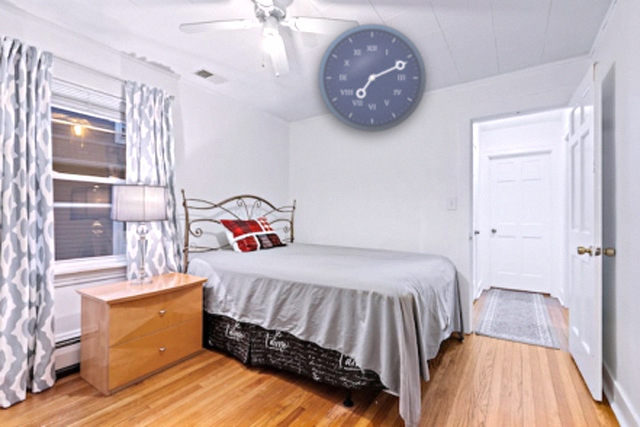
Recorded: {"hour": 7, "minute": 11}
